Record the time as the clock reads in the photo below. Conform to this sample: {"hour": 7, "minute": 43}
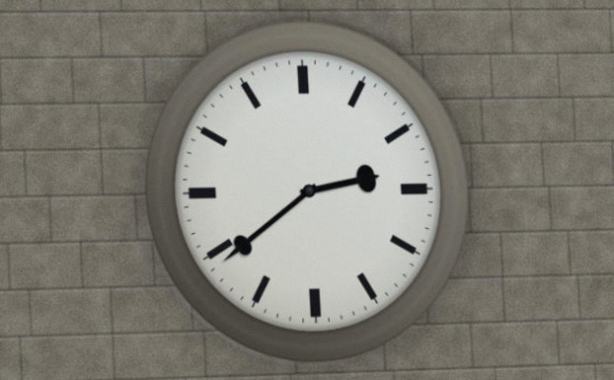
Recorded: {"hour": 2, "minute": 39}
